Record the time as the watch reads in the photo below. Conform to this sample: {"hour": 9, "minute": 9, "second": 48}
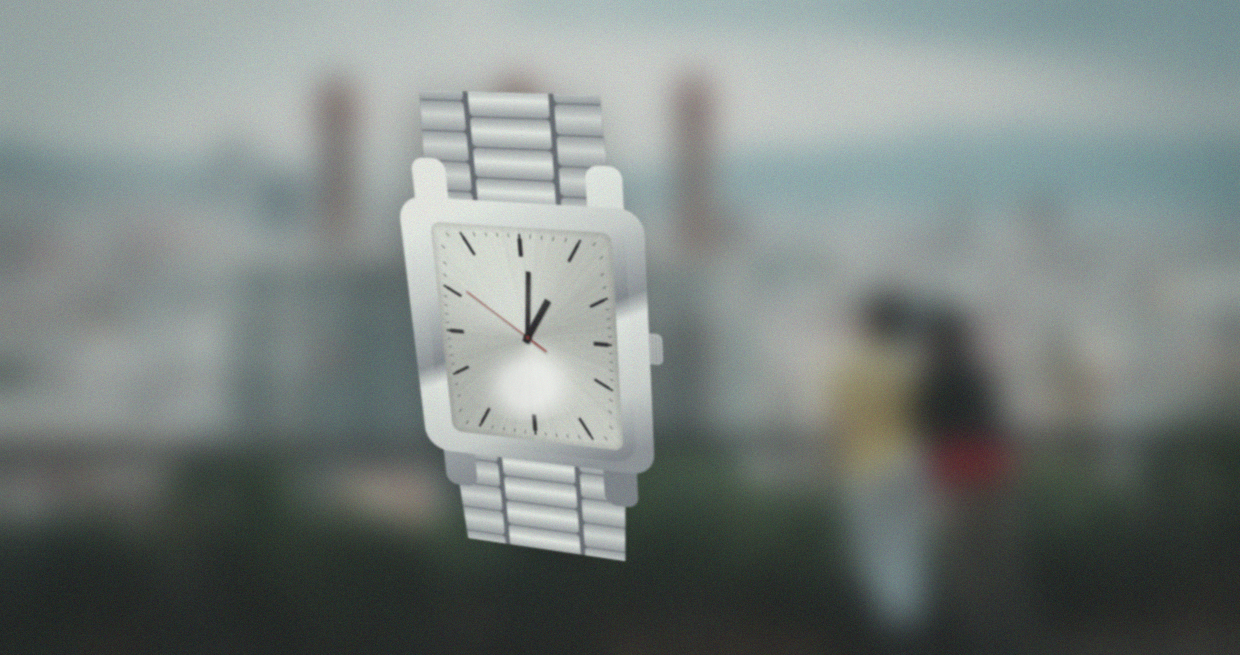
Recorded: {"hour": 1, "minute": 0, "second": 51}
